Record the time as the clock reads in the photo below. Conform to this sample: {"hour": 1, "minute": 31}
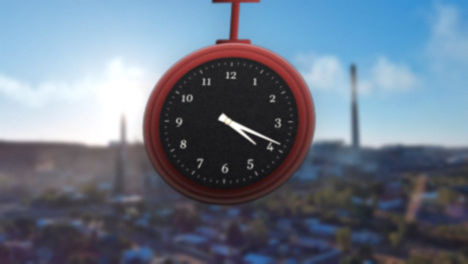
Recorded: {"hour": 4, "minute": 19}
